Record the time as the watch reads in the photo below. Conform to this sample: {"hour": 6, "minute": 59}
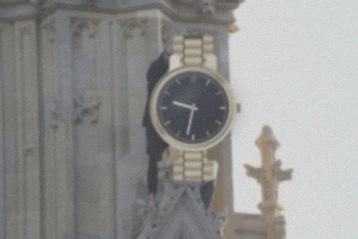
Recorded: {"hour": 9, "minute": 32}
